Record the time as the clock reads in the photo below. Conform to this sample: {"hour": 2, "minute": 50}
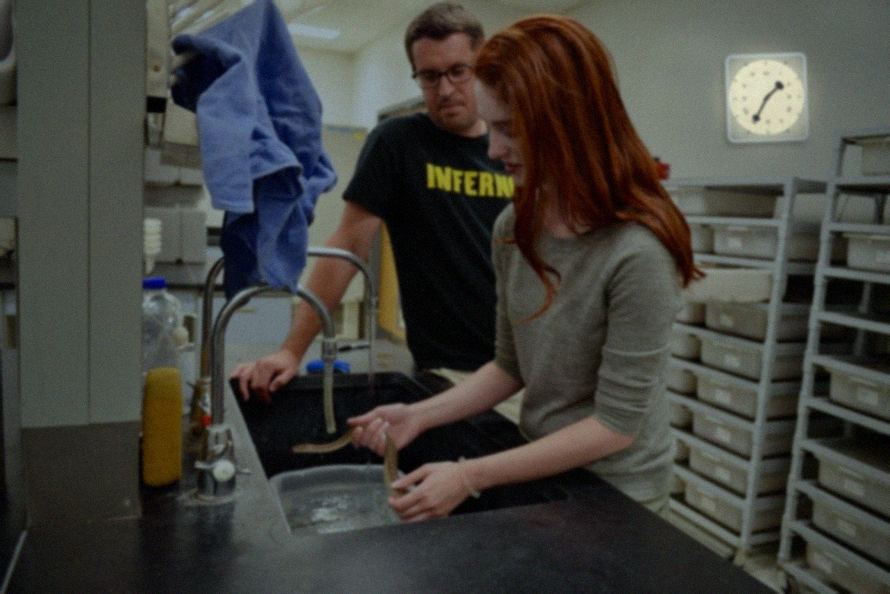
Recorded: {"hour": 1, "minute": 35}
